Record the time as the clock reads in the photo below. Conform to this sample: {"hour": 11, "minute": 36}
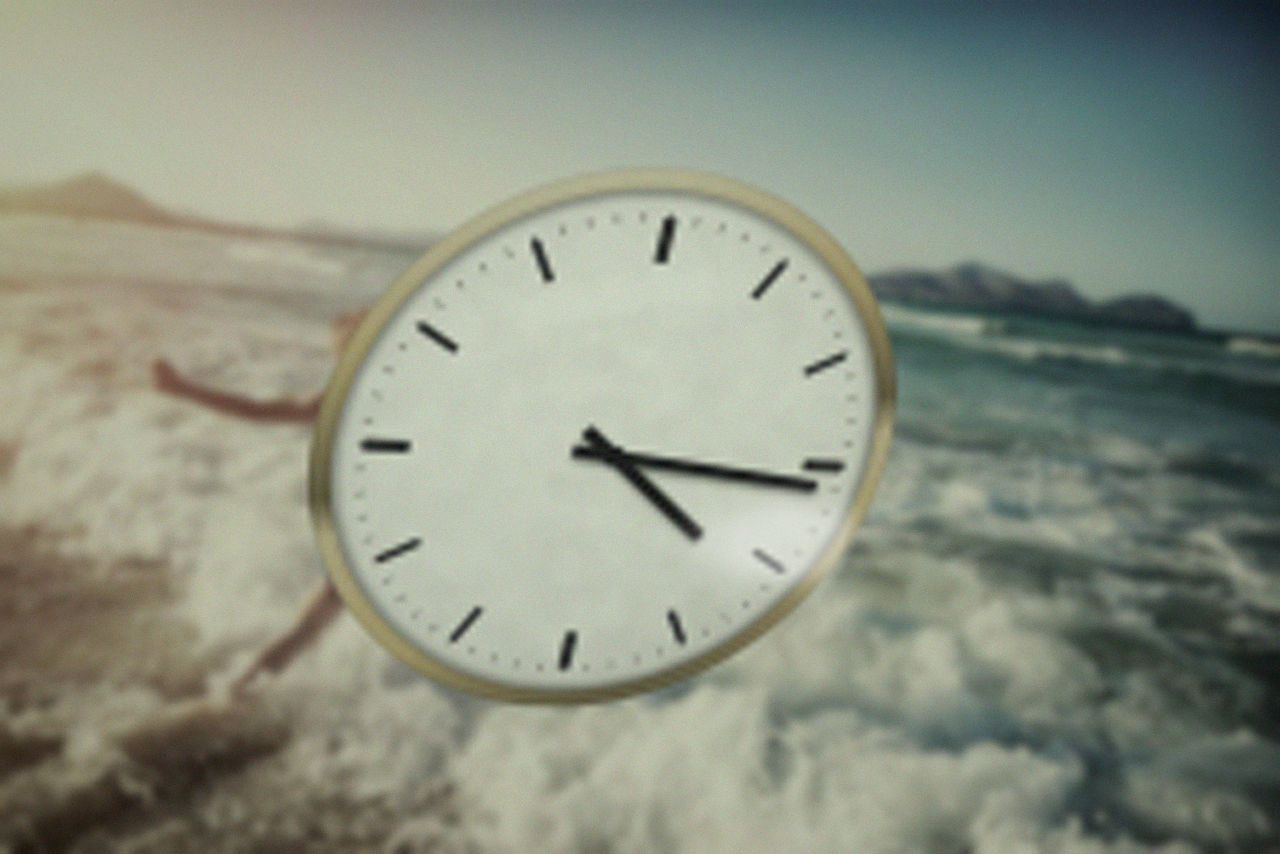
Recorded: {"hour": 4, "minute": 16}
